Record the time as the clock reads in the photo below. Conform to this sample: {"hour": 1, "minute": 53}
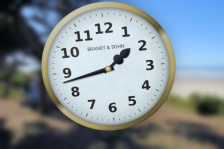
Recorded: {"hour": 1, "minute": 43}
